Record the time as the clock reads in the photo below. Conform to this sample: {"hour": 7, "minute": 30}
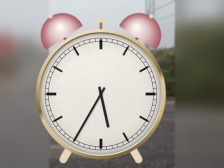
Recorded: {"hour": 5, "minute": 35}
